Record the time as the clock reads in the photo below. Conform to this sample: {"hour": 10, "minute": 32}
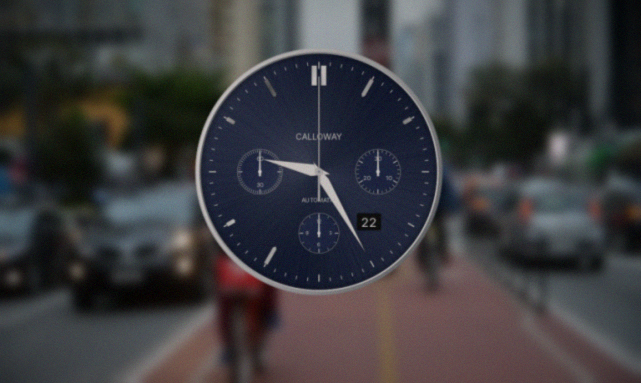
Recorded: {"hour": 9, "minute": 25}
